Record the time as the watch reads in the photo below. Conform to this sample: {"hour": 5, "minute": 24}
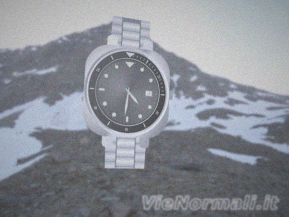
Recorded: {"hour": 4, "minute": 31}
